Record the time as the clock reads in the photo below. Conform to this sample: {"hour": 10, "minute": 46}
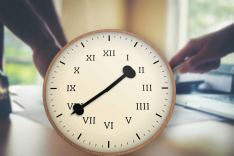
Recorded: {"hour": 1, "minute": 39}
